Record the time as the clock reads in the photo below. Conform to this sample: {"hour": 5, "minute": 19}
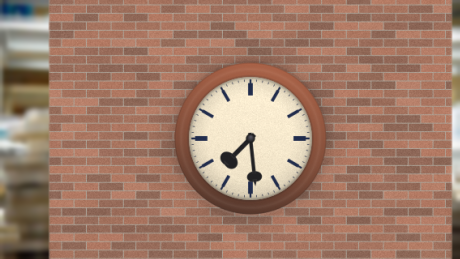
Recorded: {"hour": 7, "minute": 29}
